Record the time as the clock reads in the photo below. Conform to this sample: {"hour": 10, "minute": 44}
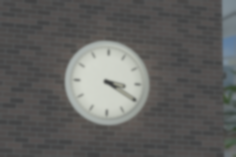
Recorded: {"hour": 3, "minute": 20}
